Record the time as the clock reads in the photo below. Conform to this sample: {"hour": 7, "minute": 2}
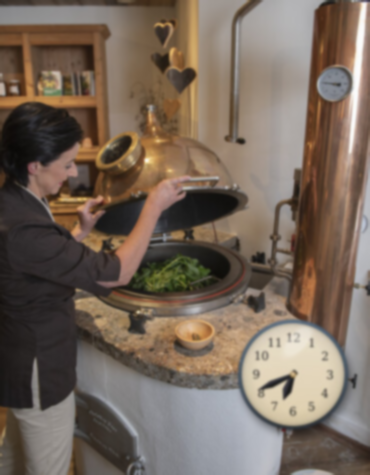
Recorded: {"hour": 6, "minute": 41}
